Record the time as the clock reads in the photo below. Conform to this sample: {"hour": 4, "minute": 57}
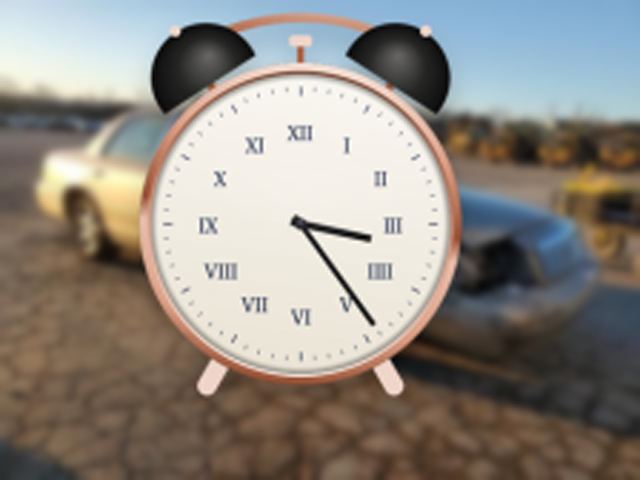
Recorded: {"hour": 3, "minute": 24}
